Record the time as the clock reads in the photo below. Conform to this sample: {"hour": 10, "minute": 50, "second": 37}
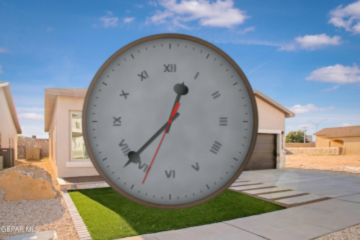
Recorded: {"hour": 12, "minute": 37, "second": 34}
